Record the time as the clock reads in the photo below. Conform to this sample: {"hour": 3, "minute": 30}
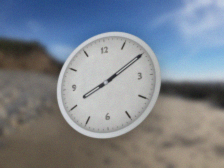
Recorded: {"hour": 8, "minute": 10}
